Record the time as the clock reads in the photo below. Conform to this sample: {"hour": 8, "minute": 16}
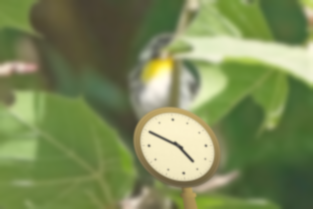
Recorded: {"hour": 4, "minute": 50}
